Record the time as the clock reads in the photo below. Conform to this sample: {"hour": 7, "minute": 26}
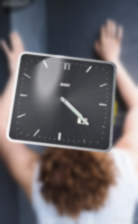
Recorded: {"hour": 4, "minute": 22}
